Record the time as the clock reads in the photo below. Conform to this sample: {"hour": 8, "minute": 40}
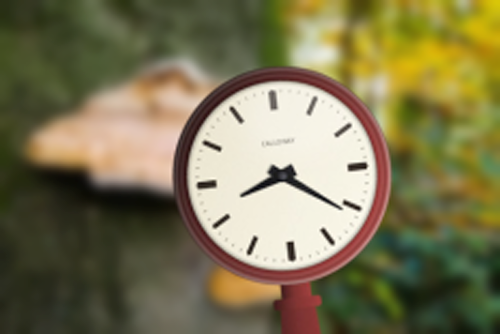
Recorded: {"hour": 8, "minute": 21}
